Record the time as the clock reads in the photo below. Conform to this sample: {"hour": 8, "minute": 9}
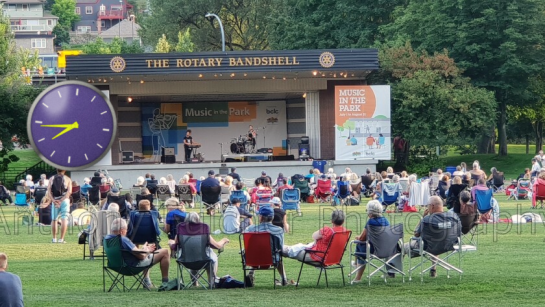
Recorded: {"hour": 7, "minute": 44}
